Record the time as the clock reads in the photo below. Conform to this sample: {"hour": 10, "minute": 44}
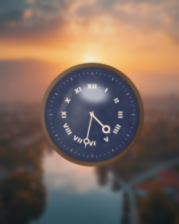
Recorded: {"hour": 4, "minute": 32}
